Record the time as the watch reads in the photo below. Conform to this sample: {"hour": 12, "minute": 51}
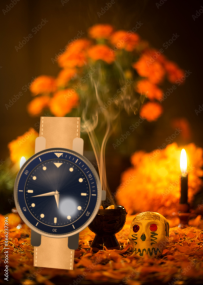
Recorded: {"hour": 5, "minute": 43}
